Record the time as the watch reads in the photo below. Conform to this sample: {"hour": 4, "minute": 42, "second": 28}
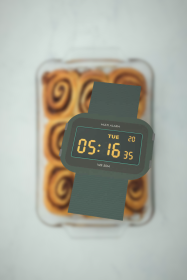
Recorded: {"hour": 5, "minute": 16, "second": 35}
